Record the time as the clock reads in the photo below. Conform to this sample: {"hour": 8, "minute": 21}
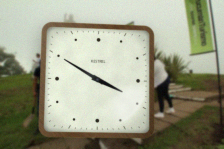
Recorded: {"hour": 3, "minute": 50}
